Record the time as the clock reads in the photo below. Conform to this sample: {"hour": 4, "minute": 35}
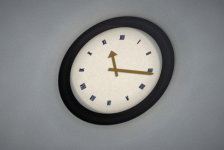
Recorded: {"hour": 11, "minute": 16}
